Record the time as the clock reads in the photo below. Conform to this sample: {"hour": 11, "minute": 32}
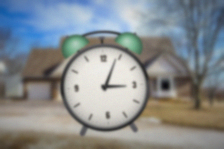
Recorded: {"hour": 3, "minute": 4}
